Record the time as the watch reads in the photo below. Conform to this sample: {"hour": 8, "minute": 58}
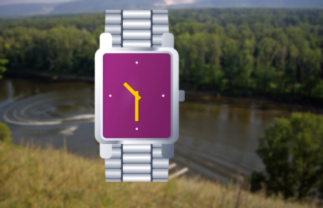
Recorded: {"hour": 10, "minute": 30}
